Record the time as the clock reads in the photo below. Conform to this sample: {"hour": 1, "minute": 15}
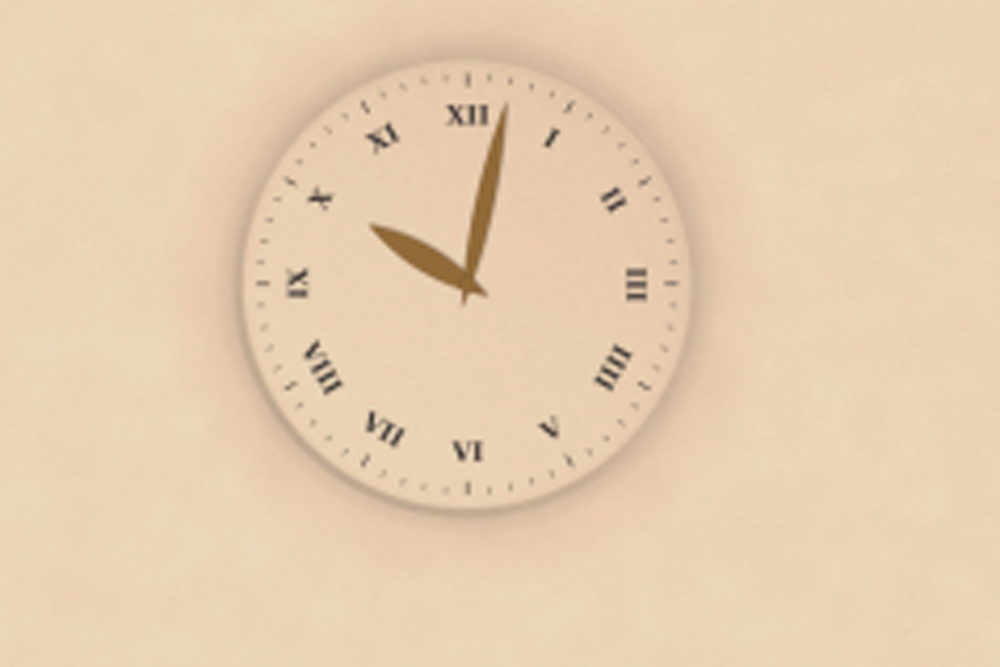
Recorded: {"hour": 10, "minute": 2}
